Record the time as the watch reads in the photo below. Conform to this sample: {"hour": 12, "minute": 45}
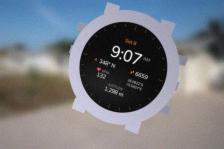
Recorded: {"hour": 9, "minute": 7}
